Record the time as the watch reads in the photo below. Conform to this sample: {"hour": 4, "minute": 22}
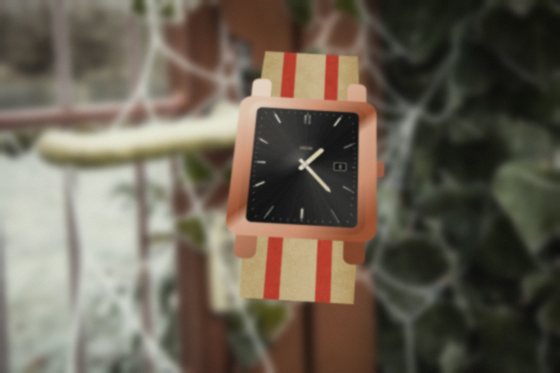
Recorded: {"hour": 1, "minute": 23}
